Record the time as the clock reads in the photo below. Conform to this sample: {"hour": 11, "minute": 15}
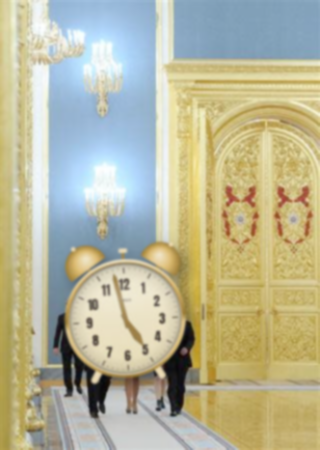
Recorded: {"hour": 4, "minute": 58}
